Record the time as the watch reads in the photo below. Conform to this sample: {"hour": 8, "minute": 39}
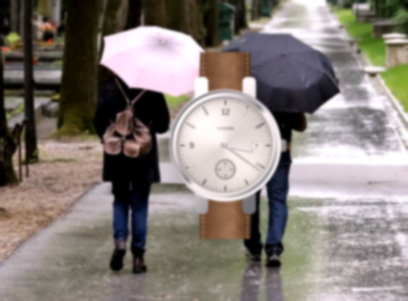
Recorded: {"hour": 3, "minute": 21}
